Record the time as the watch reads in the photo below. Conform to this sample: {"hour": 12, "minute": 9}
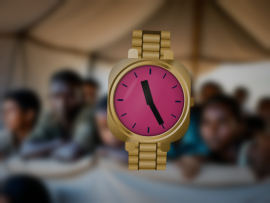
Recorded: {"hour": 11, "minute": 25}
